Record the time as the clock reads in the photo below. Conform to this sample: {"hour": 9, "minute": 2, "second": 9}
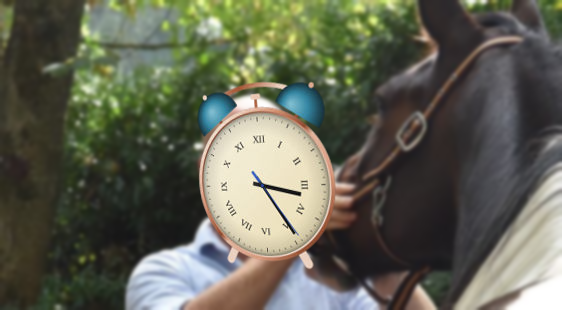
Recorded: {"hour": 3, "minute": 24, "second": 24}
